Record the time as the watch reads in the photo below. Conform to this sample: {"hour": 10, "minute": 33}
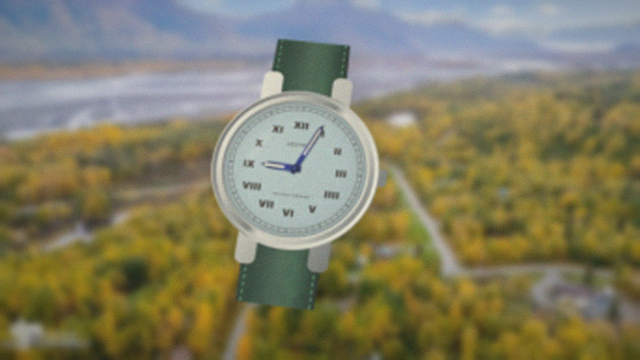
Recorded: {"hour": 9, "minute": 4}
